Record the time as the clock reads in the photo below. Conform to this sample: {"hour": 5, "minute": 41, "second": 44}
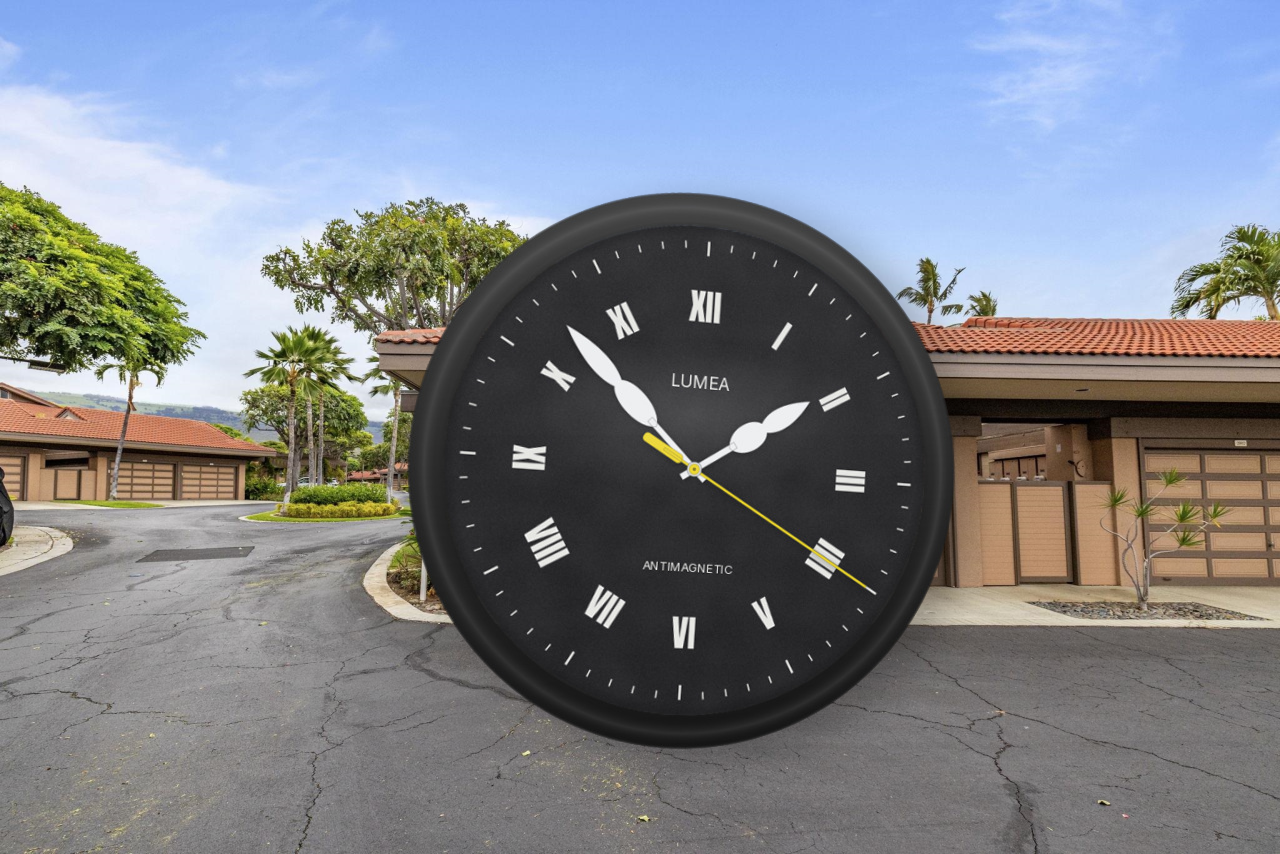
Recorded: {"hour": 1, "minute": 52, "second": 20}
